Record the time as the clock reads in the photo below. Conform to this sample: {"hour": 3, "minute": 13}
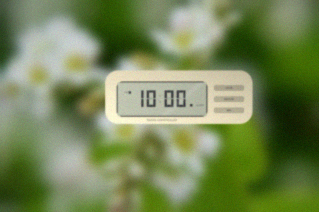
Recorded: {"hour": 10, "minute": 0}
